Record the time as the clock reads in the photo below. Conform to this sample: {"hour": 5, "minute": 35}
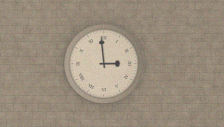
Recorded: {"hour": 2, "minute": 59}
